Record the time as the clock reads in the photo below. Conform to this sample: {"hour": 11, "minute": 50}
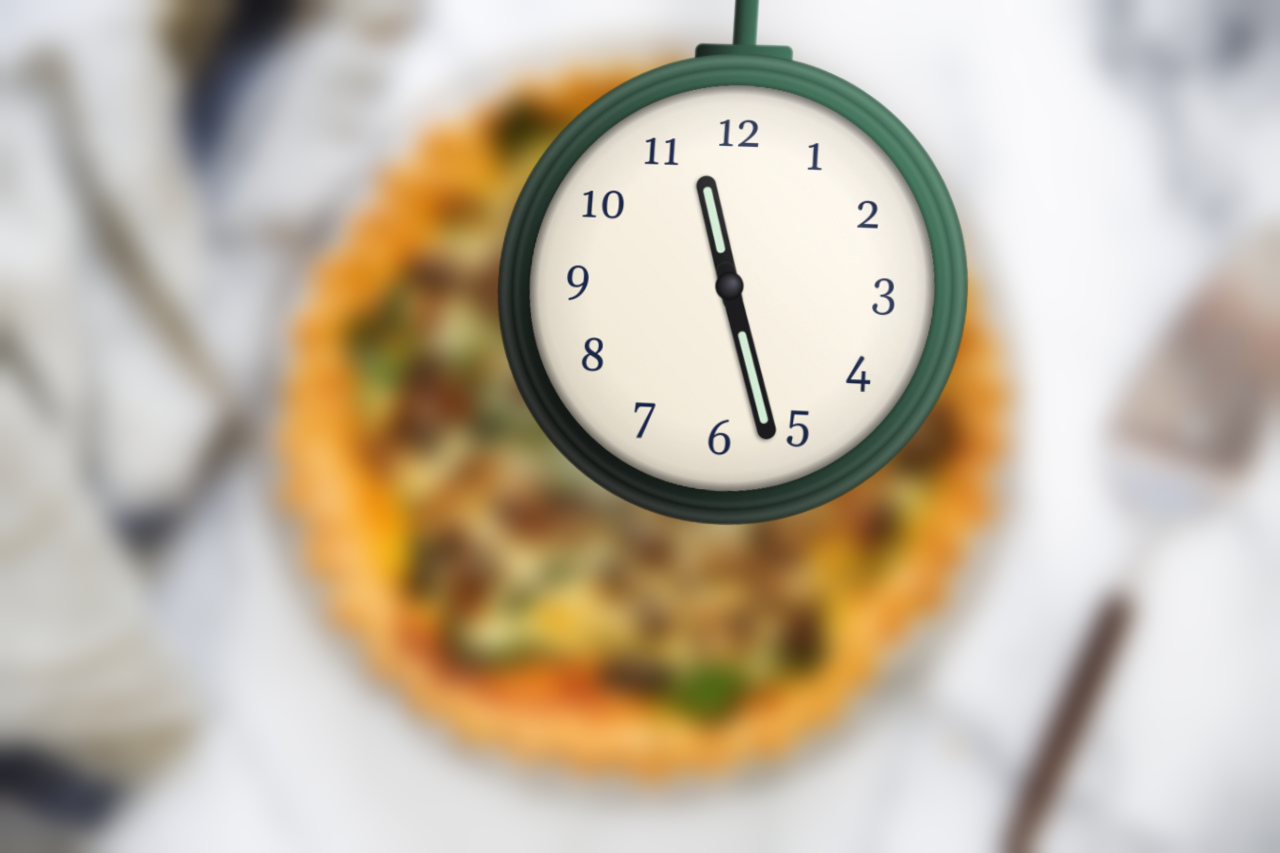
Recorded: {"hour": 11, "minute": 27}
